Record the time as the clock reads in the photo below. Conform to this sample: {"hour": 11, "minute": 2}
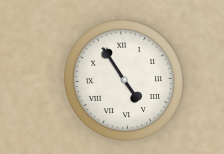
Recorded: {"hour": 4, "minute": 55}
